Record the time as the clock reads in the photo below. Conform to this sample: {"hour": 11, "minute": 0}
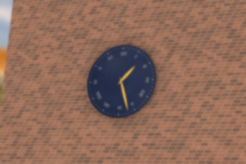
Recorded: {"hour": 1, "minute": 27}
